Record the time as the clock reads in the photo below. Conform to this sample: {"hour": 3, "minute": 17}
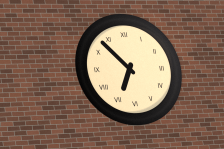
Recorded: {"hour": 6, "minute": 53}
